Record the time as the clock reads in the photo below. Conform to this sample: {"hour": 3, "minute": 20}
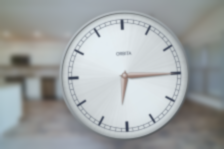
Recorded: {"hour": 6, "minute": 15}
